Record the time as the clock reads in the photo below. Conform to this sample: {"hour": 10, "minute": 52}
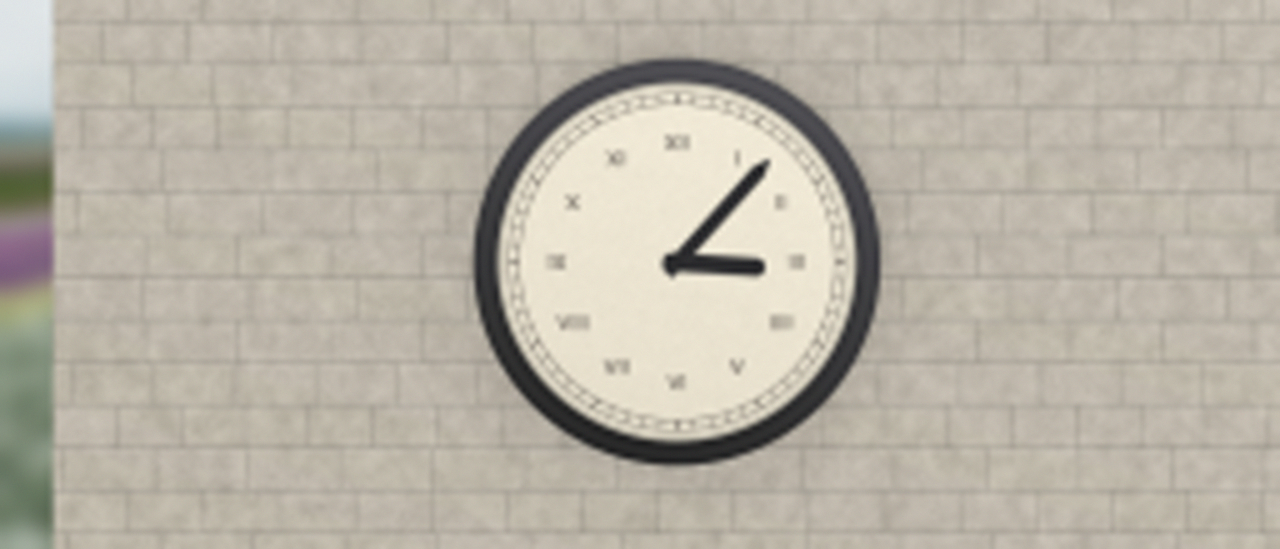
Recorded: {"hour": 3, "minute": 7}
